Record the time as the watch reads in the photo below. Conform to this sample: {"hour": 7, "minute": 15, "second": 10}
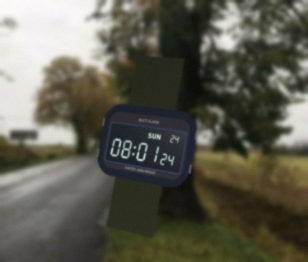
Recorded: {"hour": 8, "minute": 1, "second": 24}
